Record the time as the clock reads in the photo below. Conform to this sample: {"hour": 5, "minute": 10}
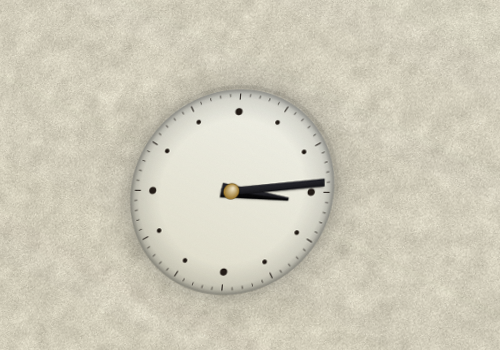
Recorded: {"hour": 3, "minute": 14}
